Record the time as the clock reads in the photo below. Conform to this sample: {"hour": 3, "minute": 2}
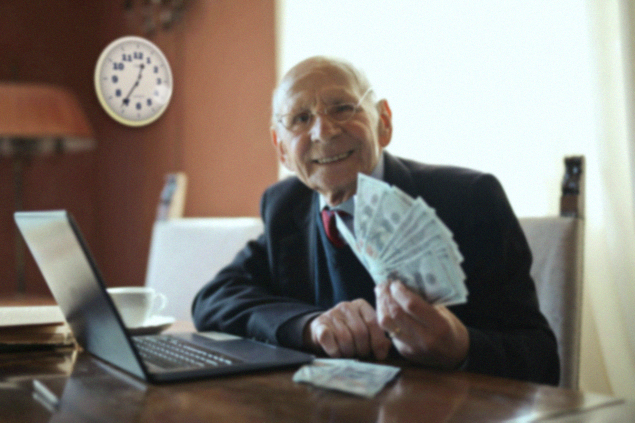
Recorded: {"hour": 12, "minute": 36}
